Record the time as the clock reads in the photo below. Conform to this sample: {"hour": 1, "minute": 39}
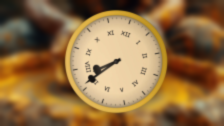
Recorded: {"hour": 7, "minute": 36}
